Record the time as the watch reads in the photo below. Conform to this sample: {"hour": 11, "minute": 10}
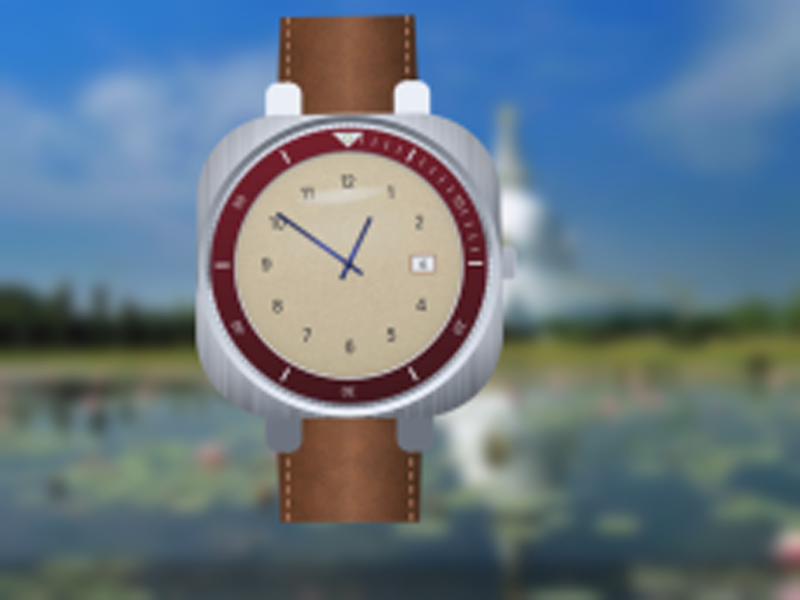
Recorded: {"hour": 12, "minute": 51}
